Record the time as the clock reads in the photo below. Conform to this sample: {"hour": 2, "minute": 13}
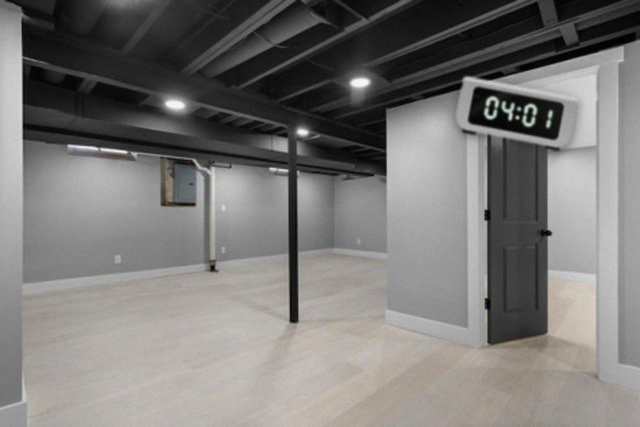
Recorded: {"hour": 4, "minute": 1}
